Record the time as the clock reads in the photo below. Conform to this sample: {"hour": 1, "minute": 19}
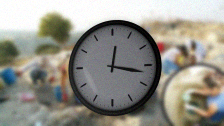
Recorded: {"hour": 12, "minute": 17}
